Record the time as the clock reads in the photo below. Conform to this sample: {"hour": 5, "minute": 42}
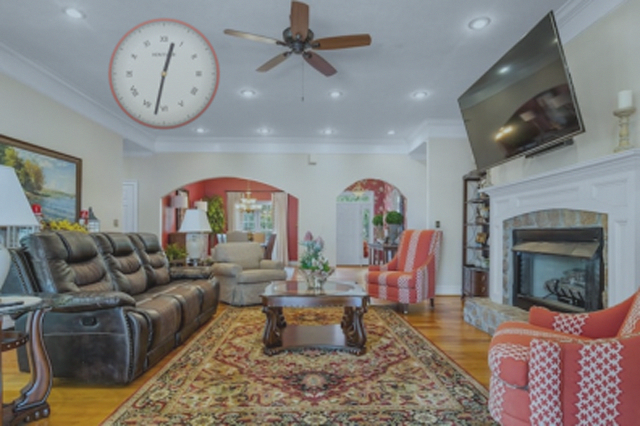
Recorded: {"hour": 12, "minute": 32}
